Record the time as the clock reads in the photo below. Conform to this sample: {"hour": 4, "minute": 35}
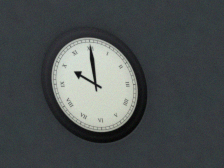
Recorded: {"hour": 10, "minute": 0}
